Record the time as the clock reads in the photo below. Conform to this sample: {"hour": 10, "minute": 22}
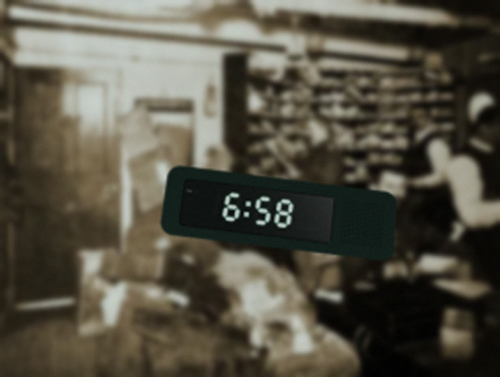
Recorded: {"hour": 6, "minute": 58}
